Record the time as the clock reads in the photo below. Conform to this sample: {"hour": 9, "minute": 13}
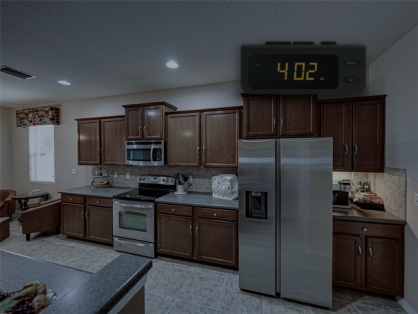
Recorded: {"hour": 4, "minute": 2}
